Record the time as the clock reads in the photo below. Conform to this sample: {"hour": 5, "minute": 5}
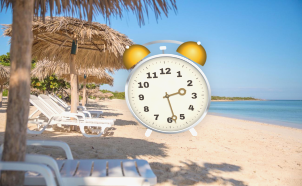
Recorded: {"hour": 2, "minute": 28}
